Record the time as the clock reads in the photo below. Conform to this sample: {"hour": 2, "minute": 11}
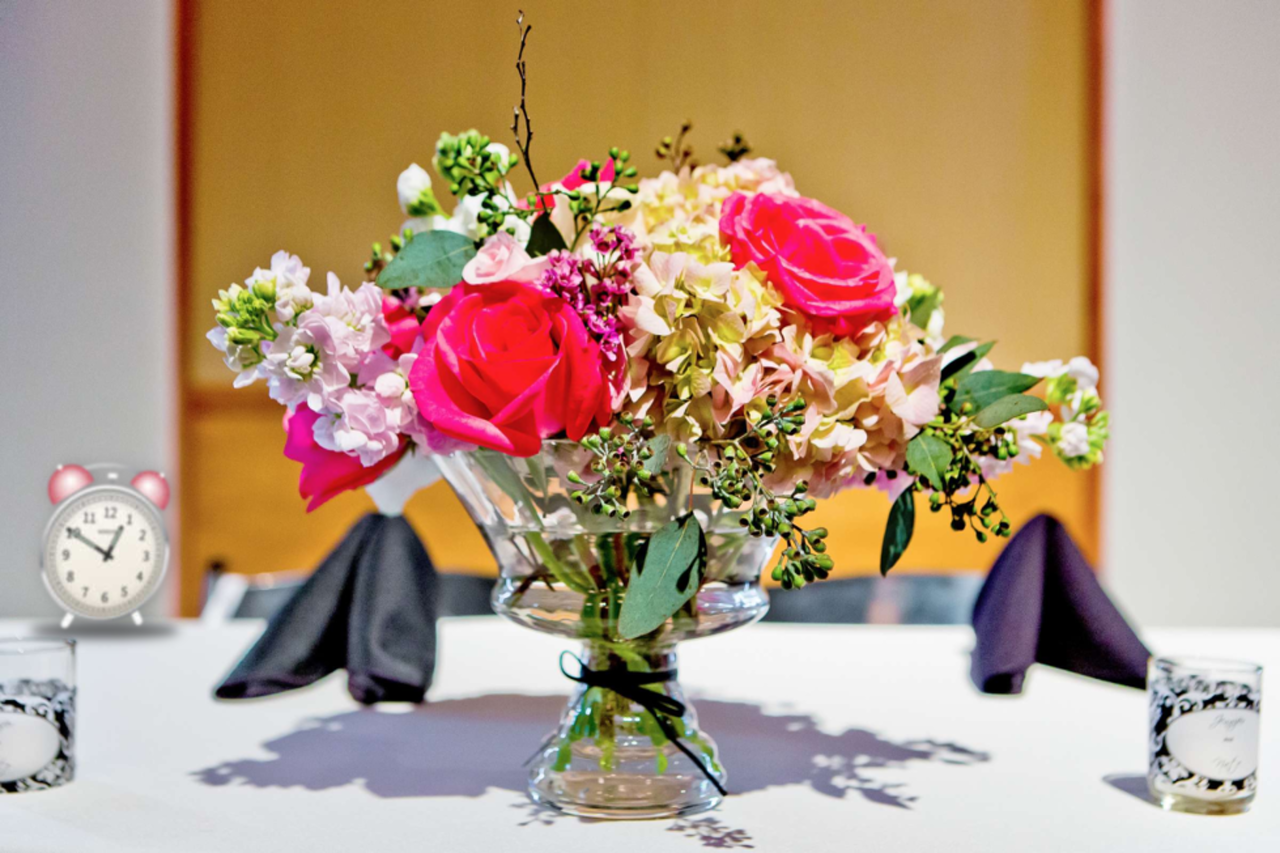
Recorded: {"hour": 12, "minute": 50}
